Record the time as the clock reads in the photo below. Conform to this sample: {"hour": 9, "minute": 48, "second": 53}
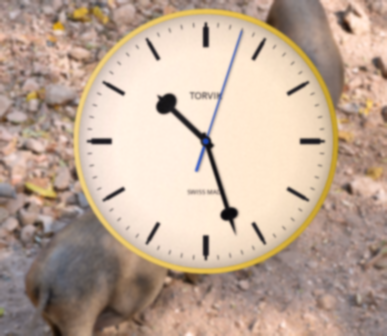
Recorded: {"hour": 10, "minute": 27, "second": 3}
